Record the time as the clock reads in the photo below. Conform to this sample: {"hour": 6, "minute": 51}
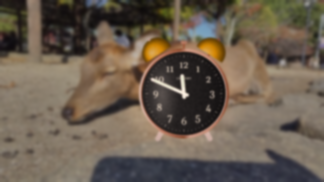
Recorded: {"hour": 11, "minute": 49}
